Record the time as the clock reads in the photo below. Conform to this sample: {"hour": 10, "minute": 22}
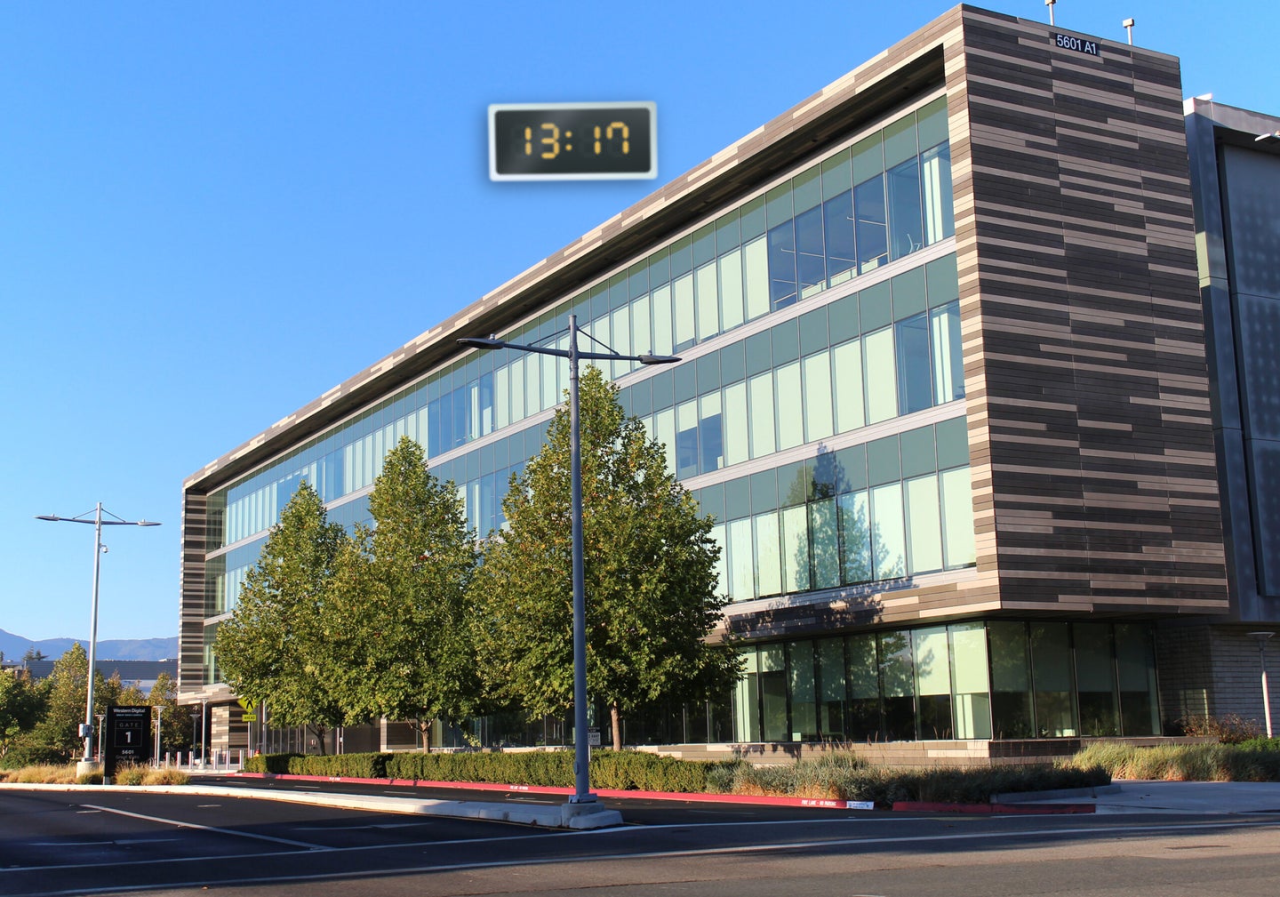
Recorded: {"hour": 13, "minute": 17}
